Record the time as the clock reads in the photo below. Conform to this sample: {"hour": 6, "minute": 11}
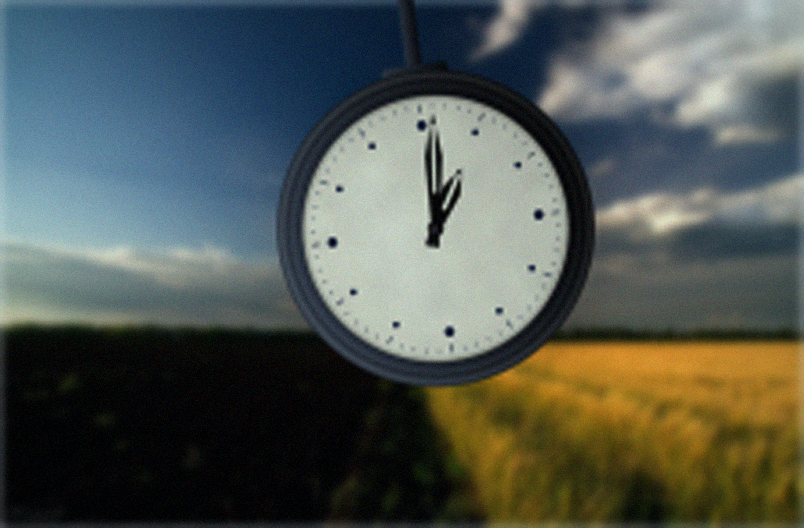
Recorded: {"hour": 1, "minute": 1}
